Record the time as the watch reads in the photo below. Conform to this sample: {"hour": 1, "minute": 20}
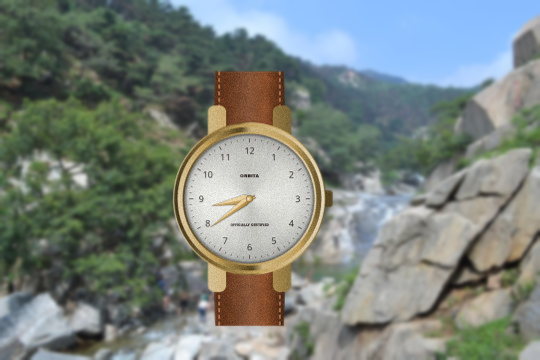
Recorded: {"hour": 8, "minute": 39}
